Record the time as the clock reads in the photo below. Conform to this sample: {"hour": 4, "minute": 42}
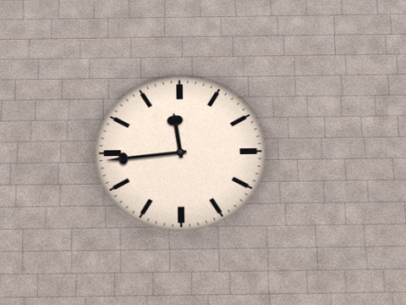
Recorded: {"hour": 11, "minute": 44}
